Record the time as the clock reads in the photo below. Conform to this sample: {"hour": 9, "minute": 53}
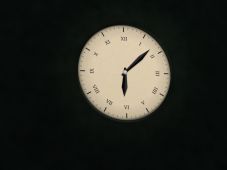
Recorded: {"hour": 6, "minute": 8}
